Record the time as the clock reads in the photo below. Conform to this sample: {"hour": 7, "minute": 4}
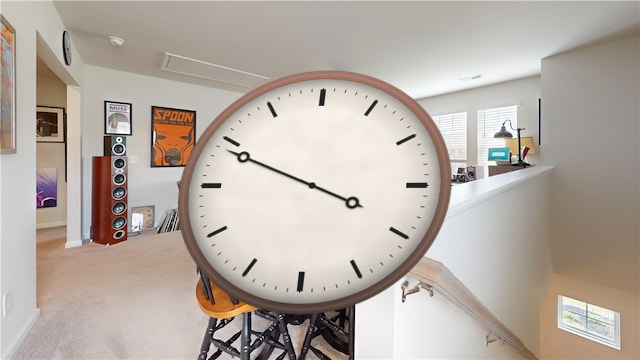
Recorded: {"hour": 3, "minute": 49}
